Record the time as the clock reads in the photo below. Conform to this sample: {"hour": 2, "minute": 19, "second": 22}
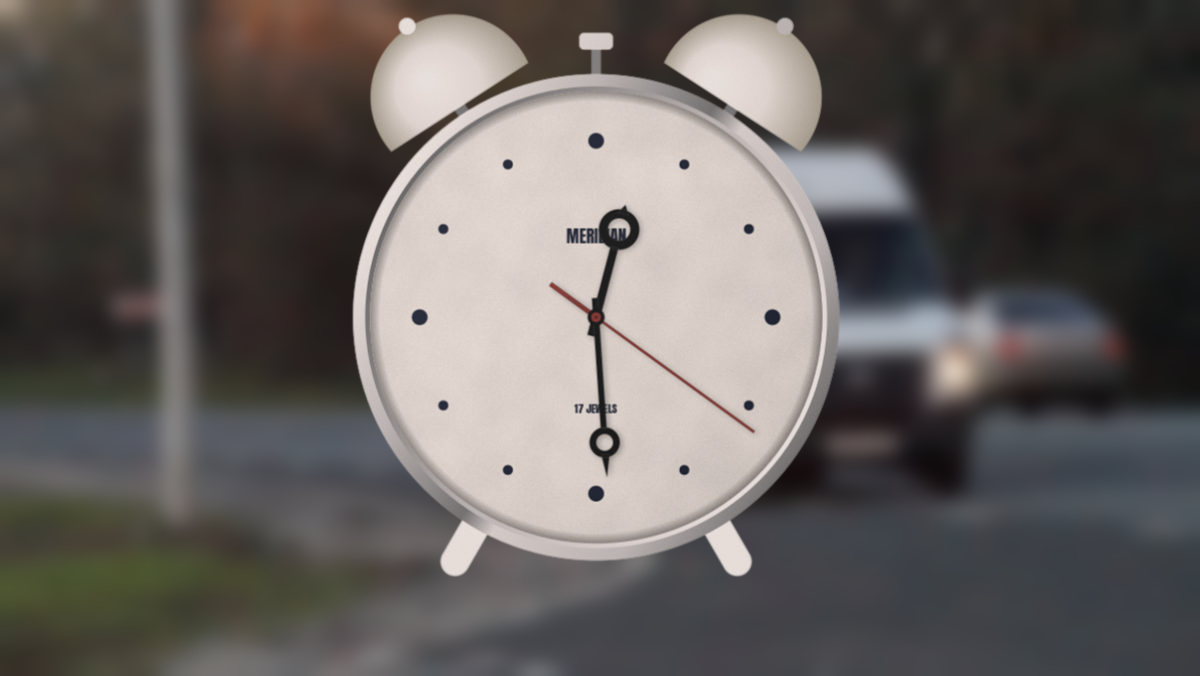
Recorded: {"hour": 12, "minute": 29, "second": 21}
